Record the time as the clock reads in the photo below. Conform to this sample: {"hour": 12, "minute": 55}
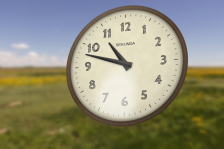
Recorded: {"hour": 10, "minute": 48}
